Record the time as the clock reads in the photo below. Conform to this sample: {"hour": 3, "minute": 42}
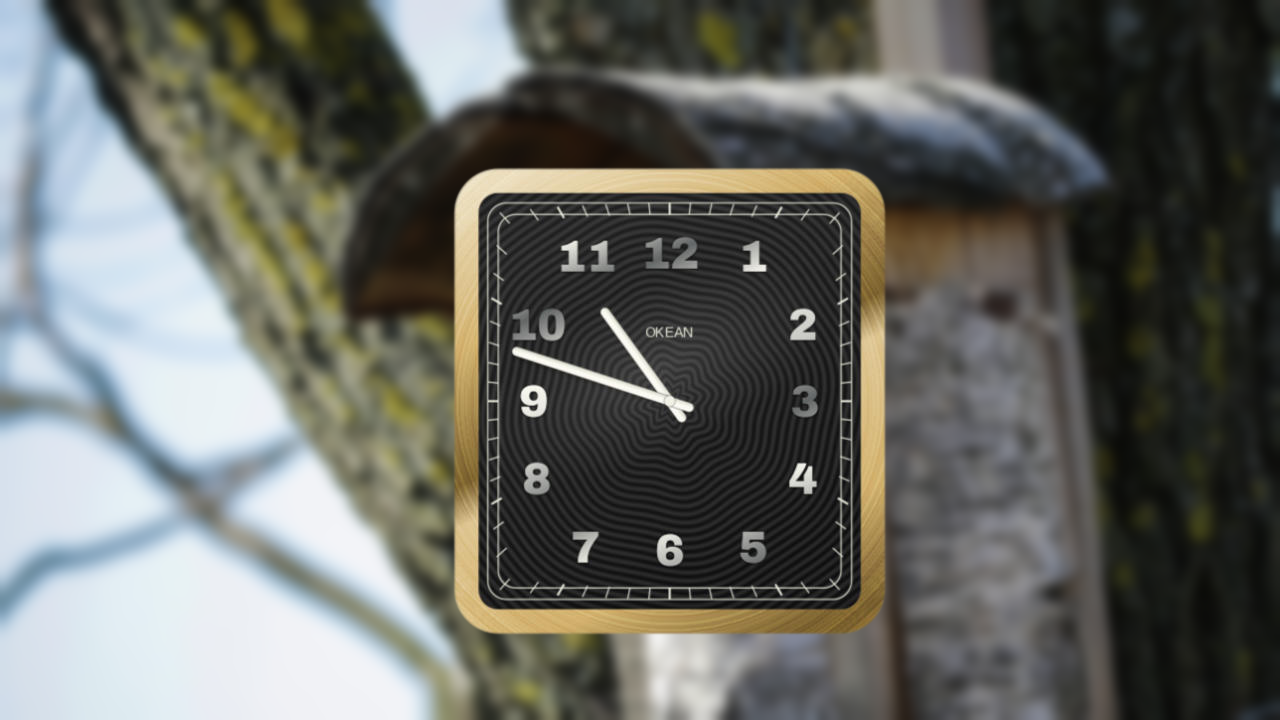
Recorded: {"hour": 10, "minute": 48}
